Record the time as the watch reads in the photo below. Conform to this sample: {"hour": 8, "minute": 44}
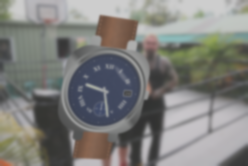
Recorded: {"hour": 9, "minute": 27}
